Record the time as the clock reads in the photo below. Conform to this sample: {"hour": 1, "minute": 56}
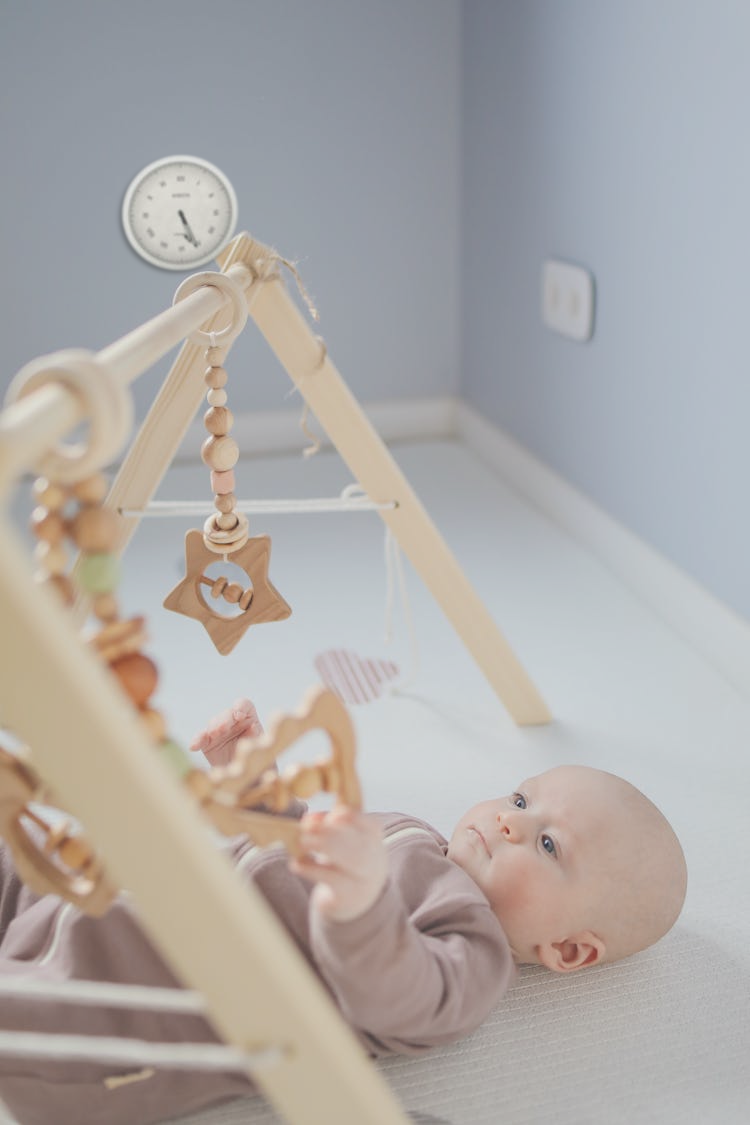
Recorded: {"hour": 5, "minute": 26}
